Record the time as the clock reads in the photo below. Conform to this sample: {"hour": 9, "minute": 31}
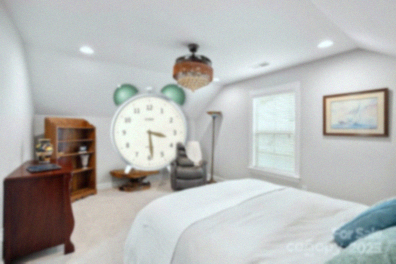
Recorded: {"hour": 3, "minute": 29}
